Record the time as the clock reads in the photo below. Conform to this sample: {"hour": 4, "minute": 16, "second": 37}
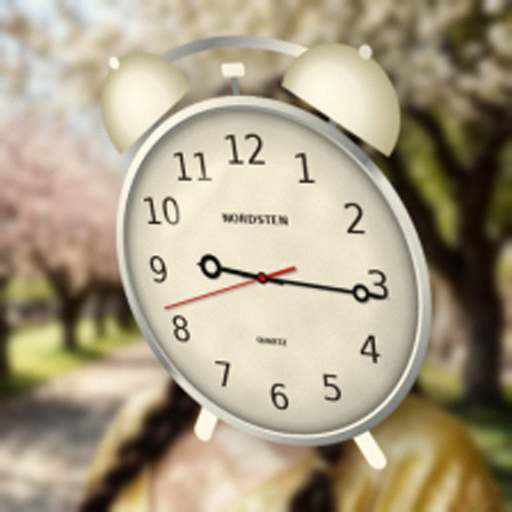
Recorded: {"hour": 9, "minute": 15, "second": 42}
